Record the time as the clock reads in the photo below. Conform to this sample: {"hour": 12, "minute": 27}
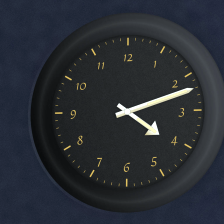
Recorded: {"hour": 4, "minute": 12}
